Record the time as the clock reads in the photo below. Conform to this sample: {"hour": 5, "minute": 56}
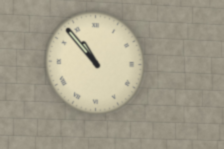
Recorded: {"hour": 10, "minute": 53}
